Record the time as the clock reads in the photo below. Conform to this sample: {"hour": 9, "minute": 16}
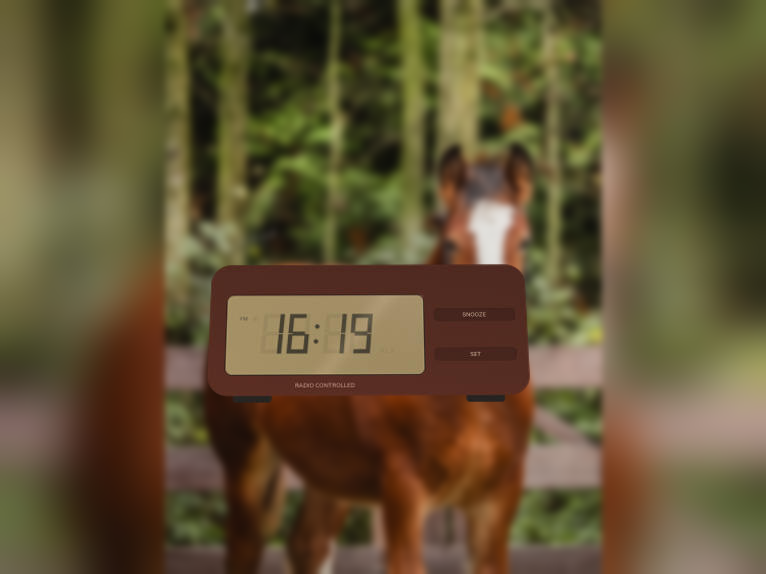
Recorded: {"hour": 16, "minute": 19}
